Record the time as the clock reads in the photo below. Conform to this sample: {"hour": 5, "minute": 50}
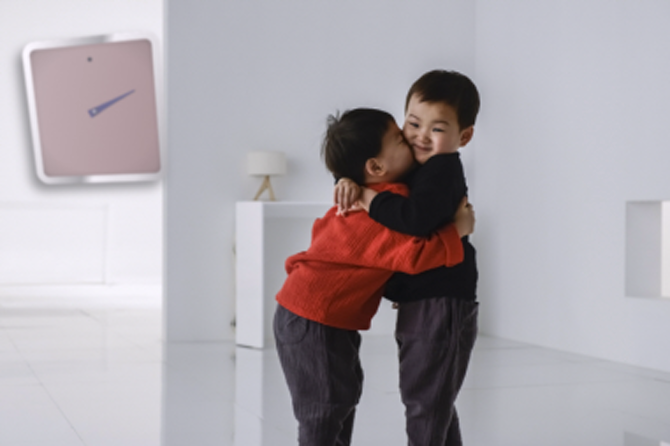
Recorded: {"hour": 2, "minute": 11}
